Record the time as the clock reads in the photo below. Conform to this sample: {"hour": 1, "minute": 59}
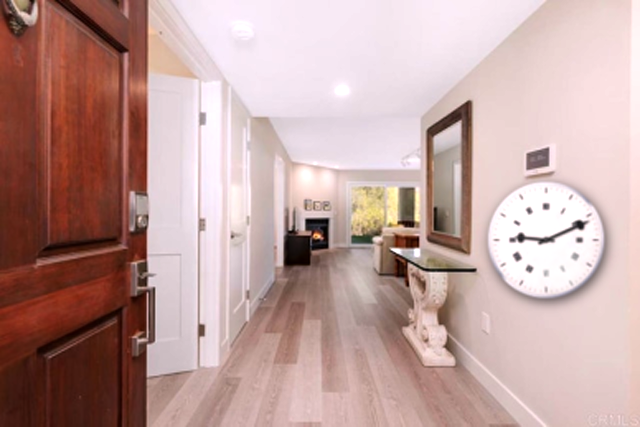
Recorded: {"hour": 9, "minute": 11}
